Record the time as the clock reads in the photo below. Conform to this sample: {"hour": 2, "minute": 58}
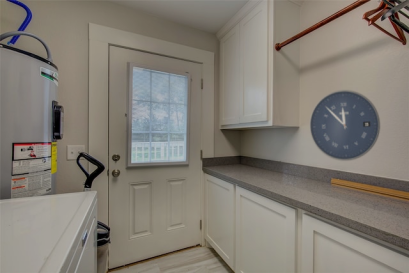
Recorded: {"hour": 11, "minute": 53}
